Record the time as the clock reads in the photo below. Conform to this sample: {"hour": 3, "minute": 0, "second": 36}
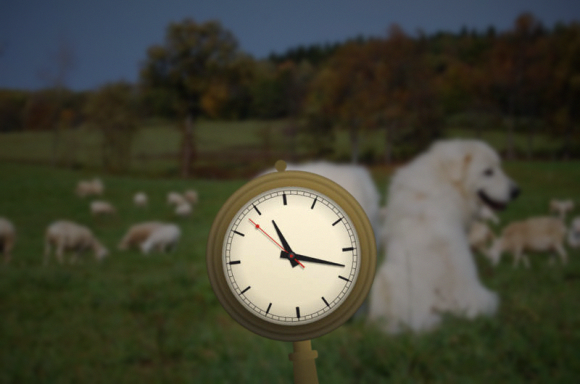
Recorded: {"hour": 11, "minute": 17, "second": 53}
